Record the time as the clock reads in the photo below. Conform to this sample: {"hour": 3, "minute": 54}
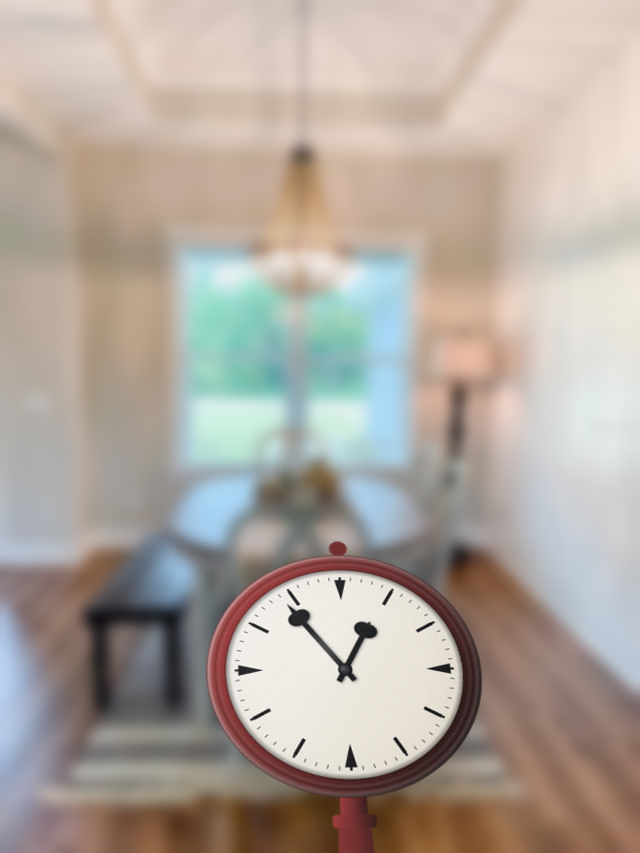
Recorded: {"hour": 12, "minute": 54}
